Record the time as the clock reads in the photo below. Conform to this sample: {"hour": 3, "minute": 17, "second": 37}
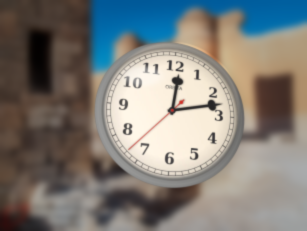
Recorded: {"hour": 12, "minute": 12, "second": 37}
